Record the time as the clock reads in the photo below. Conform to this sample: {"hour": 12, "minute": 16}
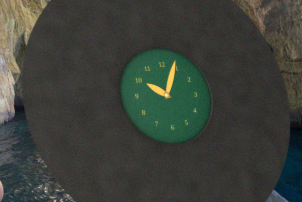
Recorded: {"hour": 10, "minute": 4}
